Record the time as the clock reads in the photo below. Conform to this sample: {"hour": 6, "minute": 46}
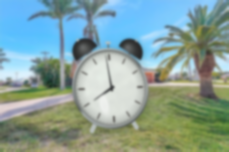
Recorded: {"hour": 7, "minute": 59}
